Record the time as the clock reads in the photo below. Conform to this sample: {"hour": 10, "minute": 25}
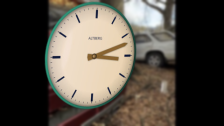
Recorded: {"hour": 3, "minute": 12}
